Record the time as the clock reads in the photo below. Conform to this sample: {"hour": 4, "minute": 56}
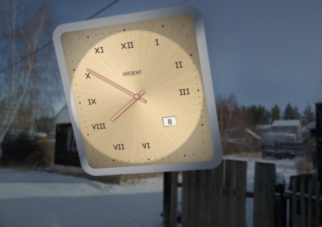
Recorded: {"hour": 7, "minute": 51}
